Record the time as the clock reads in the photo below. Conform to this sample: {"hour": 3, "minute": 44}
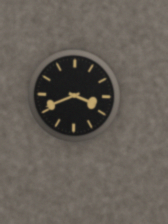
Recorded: {"hour": 3, "minute": 41}
